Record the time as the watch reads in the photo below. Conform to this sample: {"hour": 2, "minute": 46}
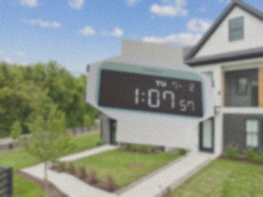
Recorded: {"hour": 1, "minute": 7}
